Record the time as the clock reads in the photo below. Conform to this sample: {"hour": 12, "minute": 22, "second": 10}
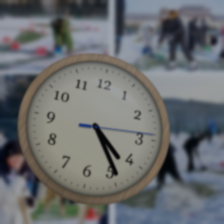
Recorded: {"hour": 4, "minute": 24, "second": 14}
